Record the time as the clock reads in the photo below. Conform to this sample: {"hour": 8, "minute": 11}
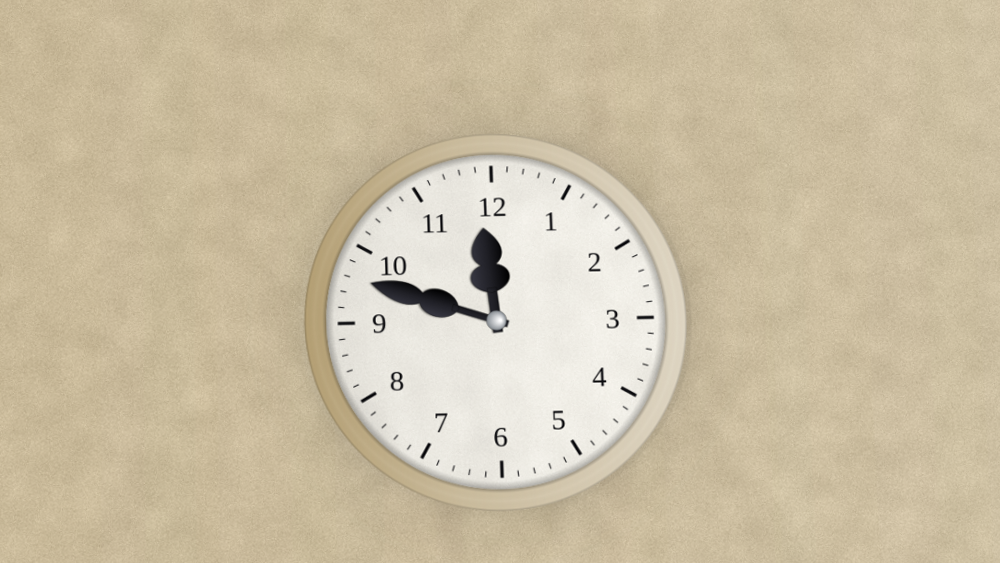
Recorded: {"hour": 11, "minute": 48}
